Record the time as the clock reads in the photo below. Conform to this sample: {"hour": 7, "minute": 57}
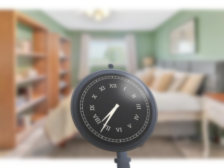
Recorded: {"hour": 7, "minute": 36}
